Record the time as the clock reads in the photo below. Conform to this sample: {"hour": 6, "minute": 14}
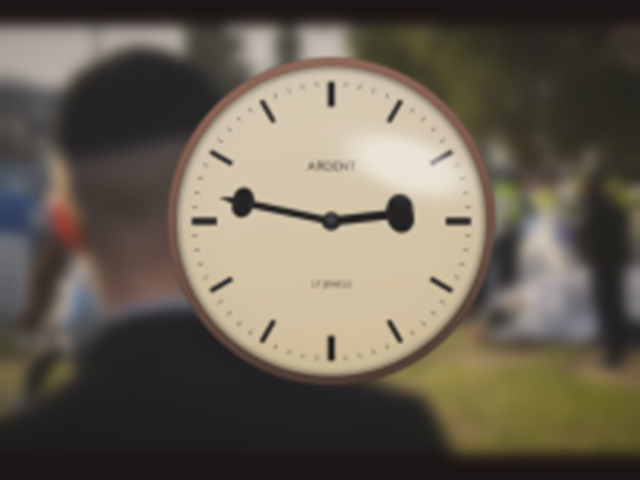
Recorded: {"hour": 2, "minute": 47}
